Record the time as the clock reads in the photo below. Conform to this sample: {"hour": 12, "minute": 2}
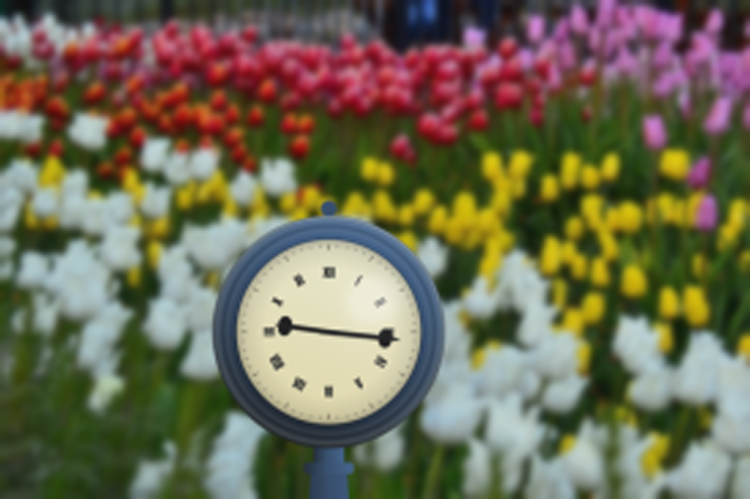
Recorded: {"hour": 9, "minute": 16}
